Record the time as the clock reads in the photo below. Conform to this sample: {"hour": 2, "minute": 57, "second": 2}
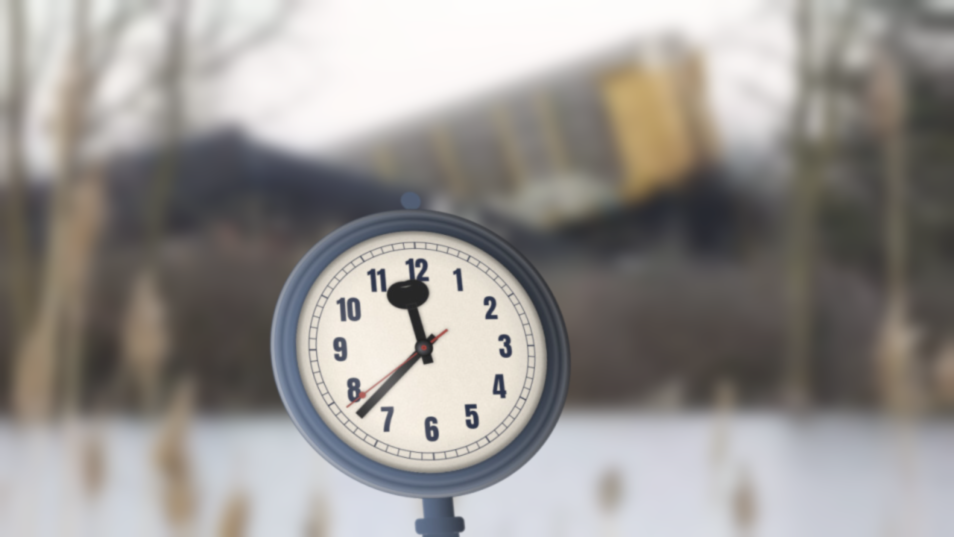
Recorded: {"hour": 11, "minute": 37, "second": 39}
